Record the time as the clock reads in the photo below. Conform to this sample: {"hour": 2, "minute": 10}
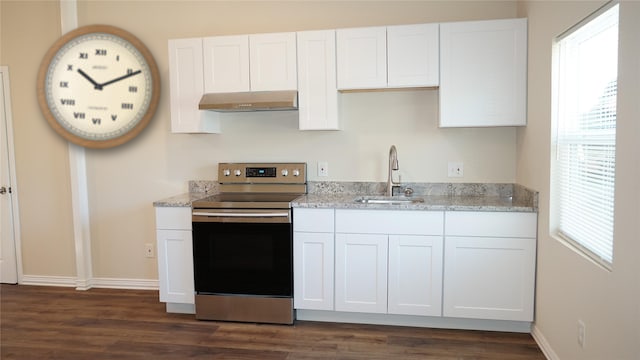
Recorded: {"hour": 10, "minute": 11}
